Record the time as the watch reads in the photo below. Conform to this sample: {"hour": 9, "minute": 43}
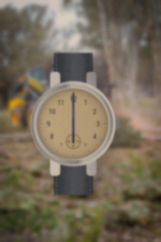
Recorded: {"hour": 6, "minute": 0}
